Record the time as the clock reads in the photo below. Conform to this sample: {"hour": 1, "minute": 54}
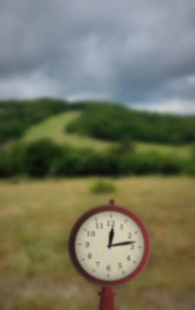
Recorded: {"hour": 12, "minute": 13}
